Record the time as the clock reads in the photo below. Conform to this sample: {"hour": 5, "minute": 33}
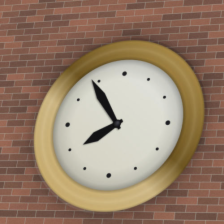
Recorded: {"hour": 7, "minute": 54}
